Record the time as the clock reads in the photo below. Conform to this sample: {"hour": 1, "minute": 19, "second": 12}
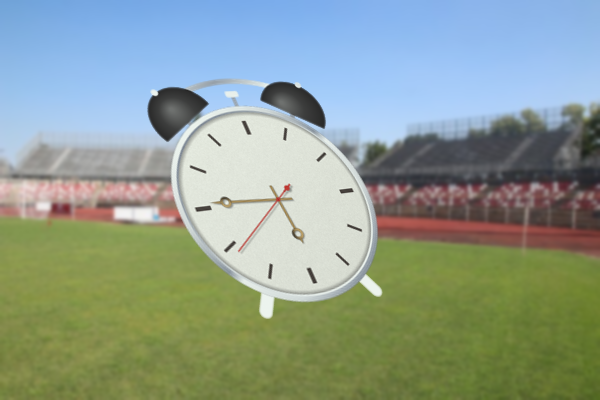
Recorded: {"hour": 5, "minute": 45, "second": 39}
